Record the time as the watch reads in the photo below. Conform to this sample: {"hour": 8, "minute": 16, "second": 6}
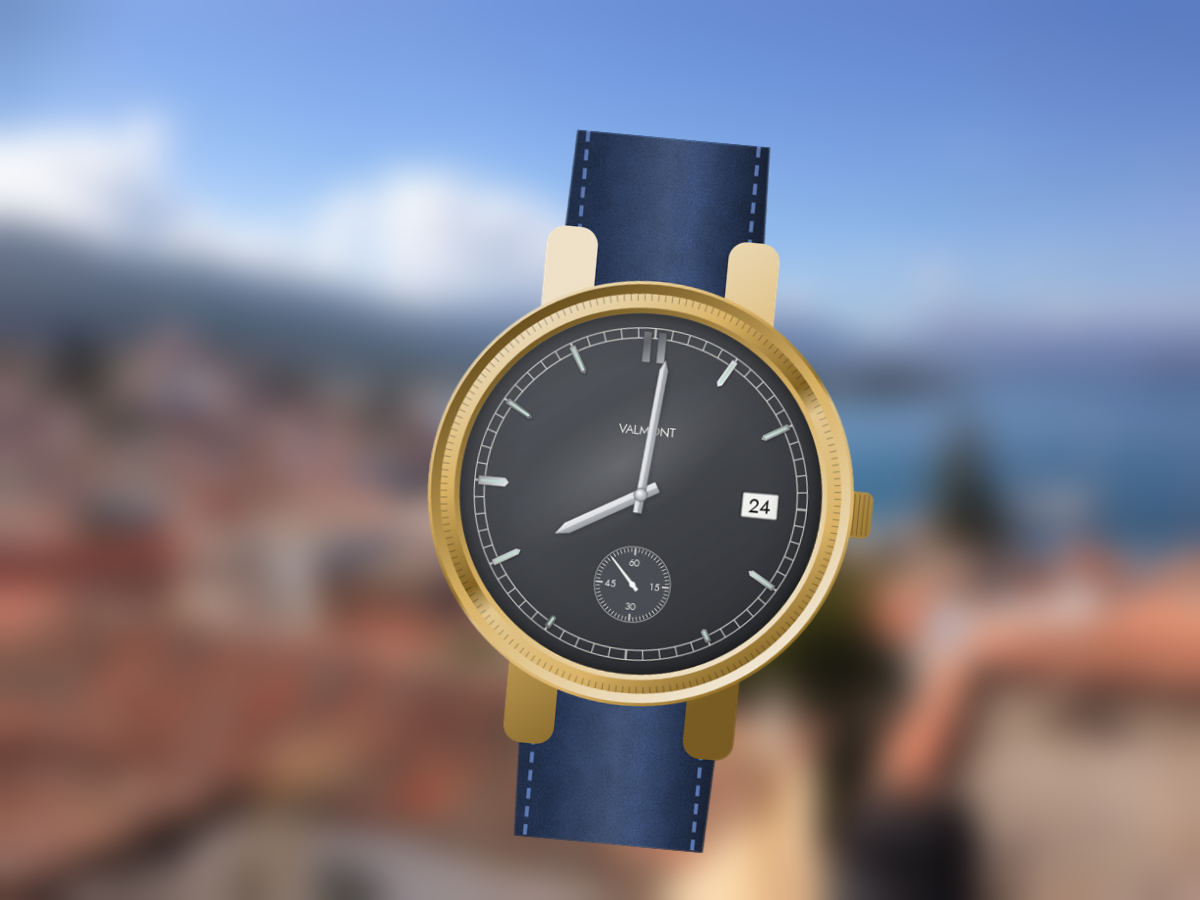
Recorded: {"hour": 8, "minute": 0, "second": 53}
